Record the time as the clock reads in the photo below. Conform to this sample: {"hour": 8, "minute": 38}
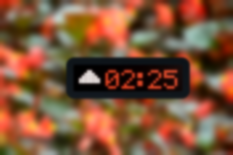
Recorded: {"hour": 2, "minute": 25}
